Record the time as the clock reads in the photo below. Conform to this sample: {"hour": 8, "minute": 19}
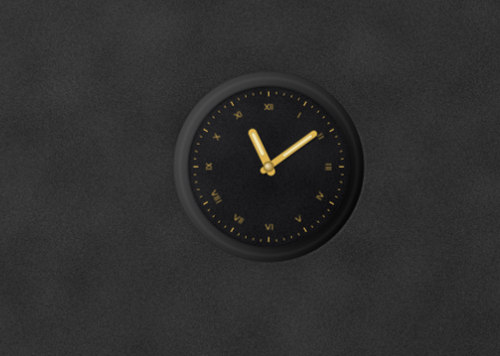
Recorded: {"hour": 11, "minute": 9}
